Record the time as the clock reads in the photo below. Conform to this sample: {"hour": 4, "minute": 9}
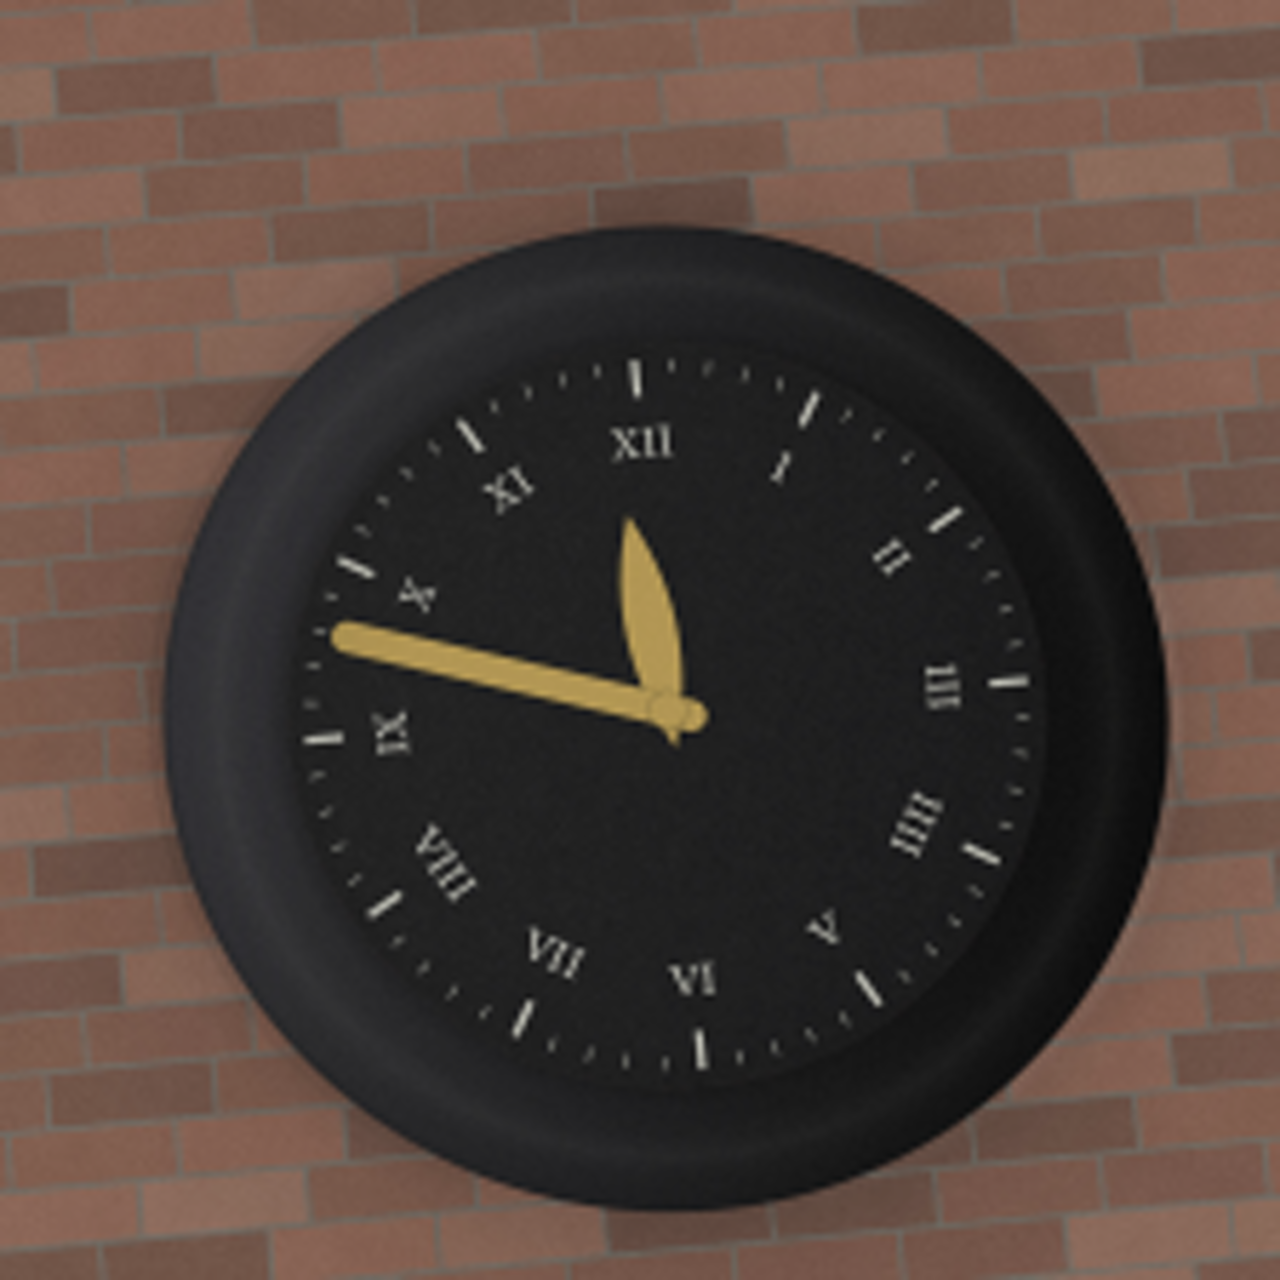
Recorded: {"hour": 11, "minute": 48}
